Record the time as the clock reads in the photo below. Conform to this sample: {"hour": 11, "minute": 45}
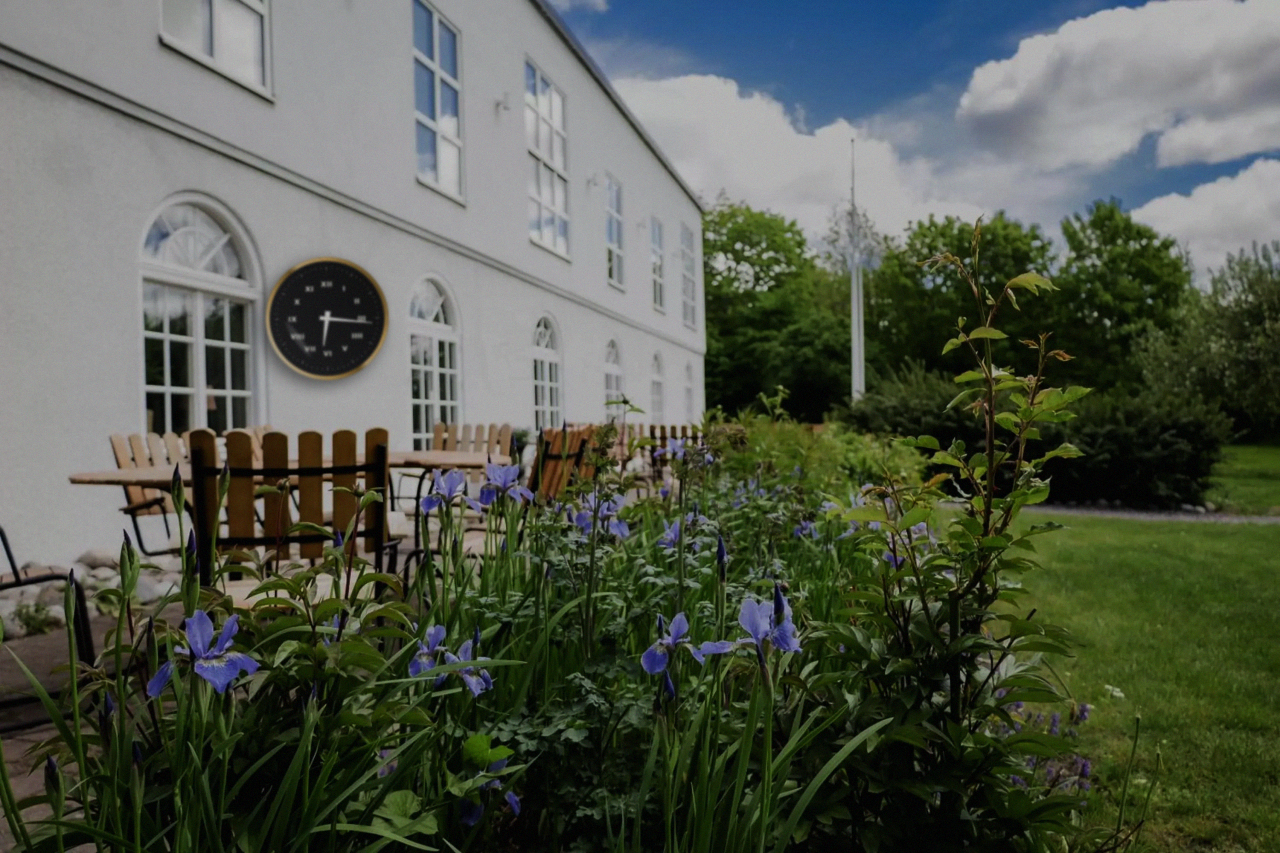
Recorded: {"hour": 6, "minute": 16}
